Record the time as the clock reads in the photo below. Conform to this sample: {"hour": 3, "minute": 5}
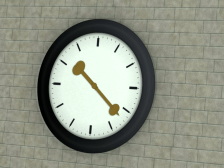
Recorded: {"hour": 10, "minute": 22}
